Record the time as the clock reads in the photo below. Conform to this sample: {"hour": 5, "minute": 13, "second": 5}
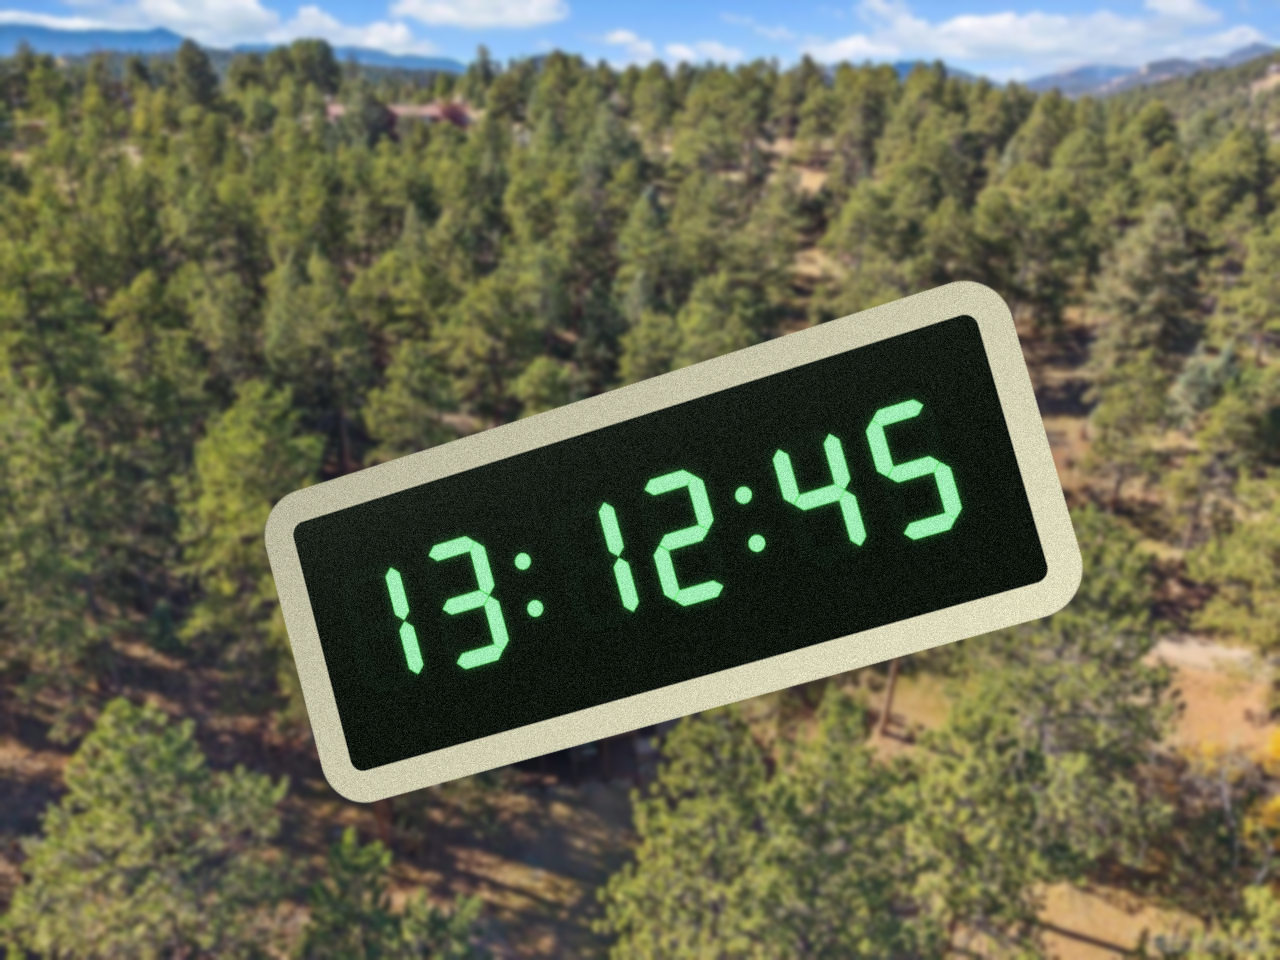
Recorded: {"hour": 13, "minute": 12, "second": 45}
